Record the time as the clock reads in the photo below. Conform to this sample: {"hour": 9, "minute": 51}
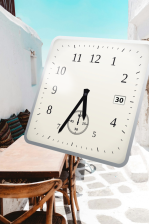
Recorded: {"hour": 5, "minute": 34}
